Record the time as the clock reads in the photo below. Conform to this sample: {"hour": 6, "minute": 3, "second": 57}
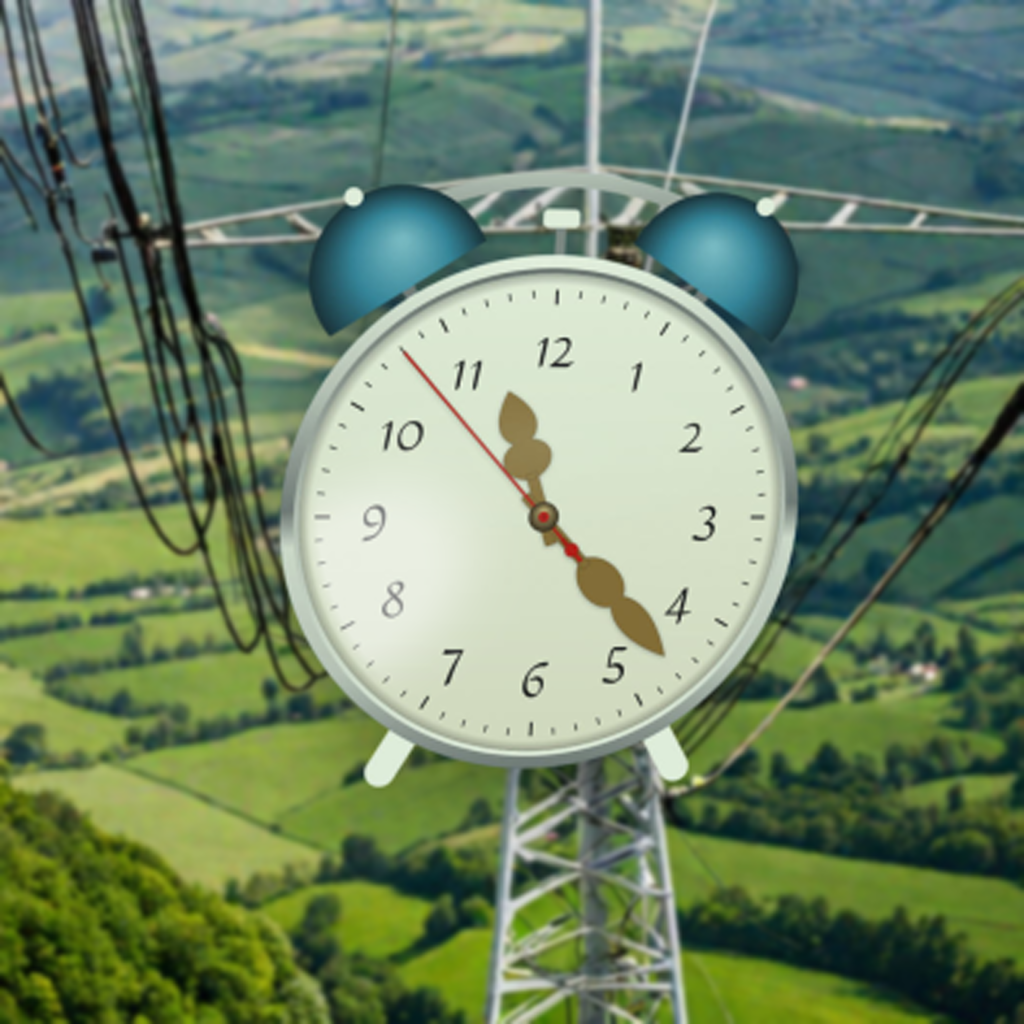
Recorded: {"hour": 11, "minute": 22, "second": 53}
